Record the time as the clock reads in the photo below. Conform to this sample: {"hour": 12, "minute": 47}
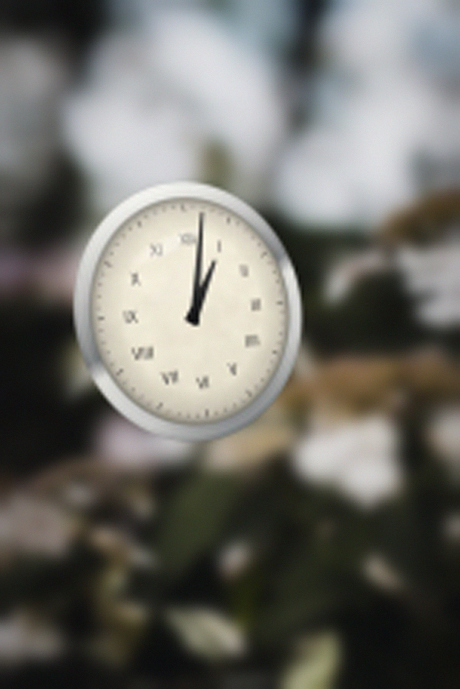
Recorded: {"hour": 1, "minute": 2}
